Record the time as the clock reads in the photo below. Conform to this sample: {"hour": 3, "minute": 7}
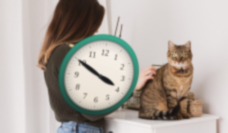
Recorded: {"hour": 3, "minute": 50}
